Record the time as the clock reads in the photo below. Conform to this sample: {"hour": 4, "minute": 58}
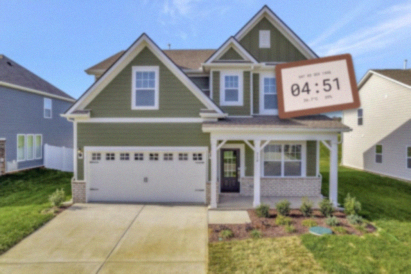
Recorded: {"hour": 4, "minute": 51}
